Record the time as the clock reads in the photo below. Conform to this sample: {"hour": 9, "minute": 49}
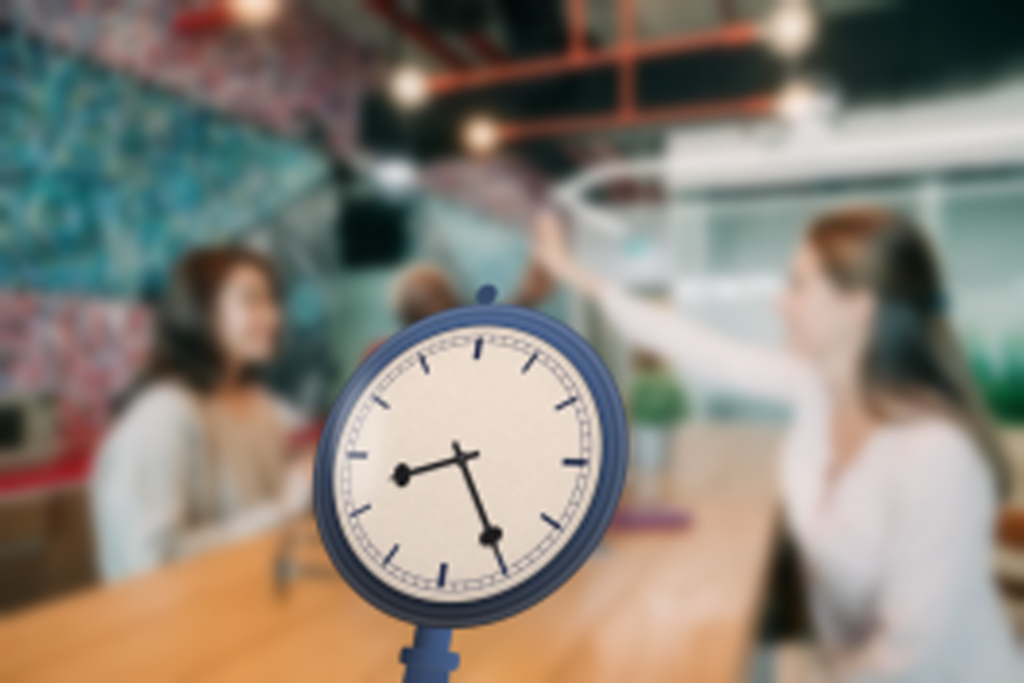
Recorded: {"hour": 8, "minute": 25}
